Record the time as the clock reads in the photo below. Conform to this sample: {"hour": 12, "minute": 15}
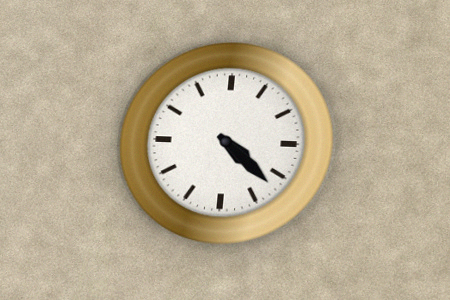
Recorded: {"hour": 4, "minute": 22}
